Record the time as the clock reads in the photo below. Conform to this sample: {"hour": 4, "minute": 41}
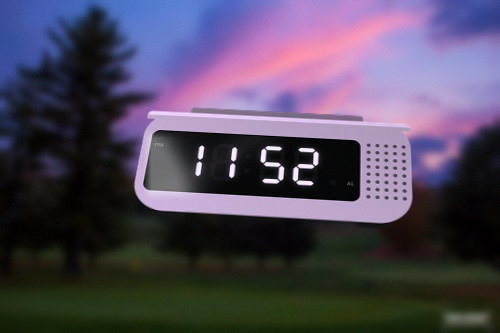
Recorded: {"hour": 11, "minute": 52}
